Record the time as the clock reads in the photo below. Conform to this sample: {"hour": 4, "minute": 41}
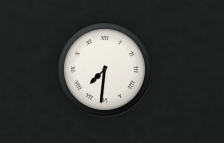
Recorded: {"hour": 7, "minute": 31}
